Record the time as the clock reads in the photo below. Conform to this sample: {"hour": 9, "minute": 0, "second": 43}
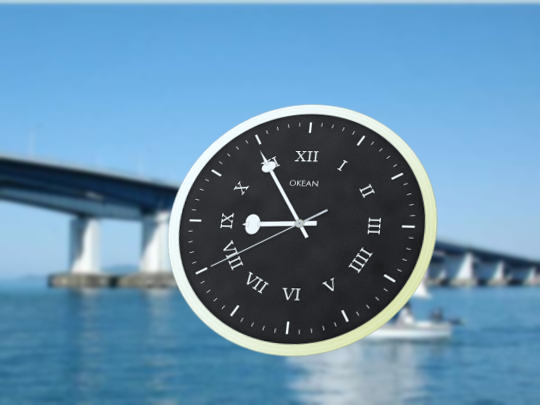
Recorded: {"hour": 8, "minute": 54, "second": 40}
